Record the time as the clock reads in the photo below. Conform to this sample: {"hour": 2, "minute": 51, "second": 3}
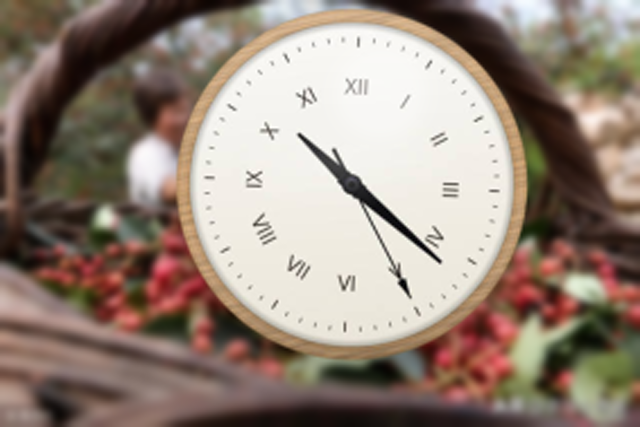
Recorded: {"hour": 10, "minute": 21, "second": 25}
